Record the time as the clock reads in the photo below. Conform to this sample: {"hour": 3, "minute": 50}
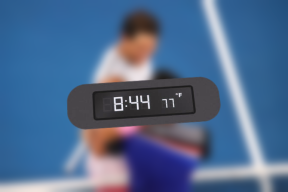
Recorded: {"hour": 8, "minute": 44}
